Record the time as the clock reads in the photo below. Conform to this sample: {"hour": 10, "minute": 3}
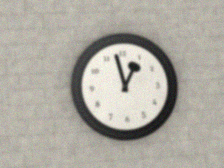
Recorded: {"hour": 12, "minute": 58}
